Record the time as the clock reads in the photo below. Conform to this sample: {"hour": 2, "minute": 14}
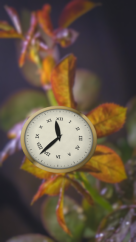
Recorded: {"hour": 11, "minute": 37}
